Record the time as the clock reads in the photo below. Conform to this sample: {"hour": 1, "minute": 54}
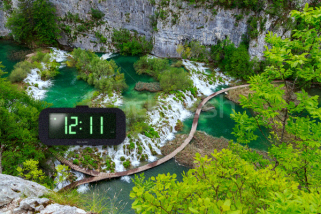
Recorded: {"hour": 12, "minute": 11}
